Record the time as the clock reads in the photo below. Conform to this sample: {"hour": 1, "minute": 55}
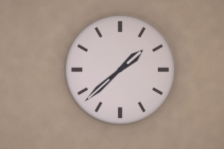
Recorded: {"hour": 1, "minute": 38}
